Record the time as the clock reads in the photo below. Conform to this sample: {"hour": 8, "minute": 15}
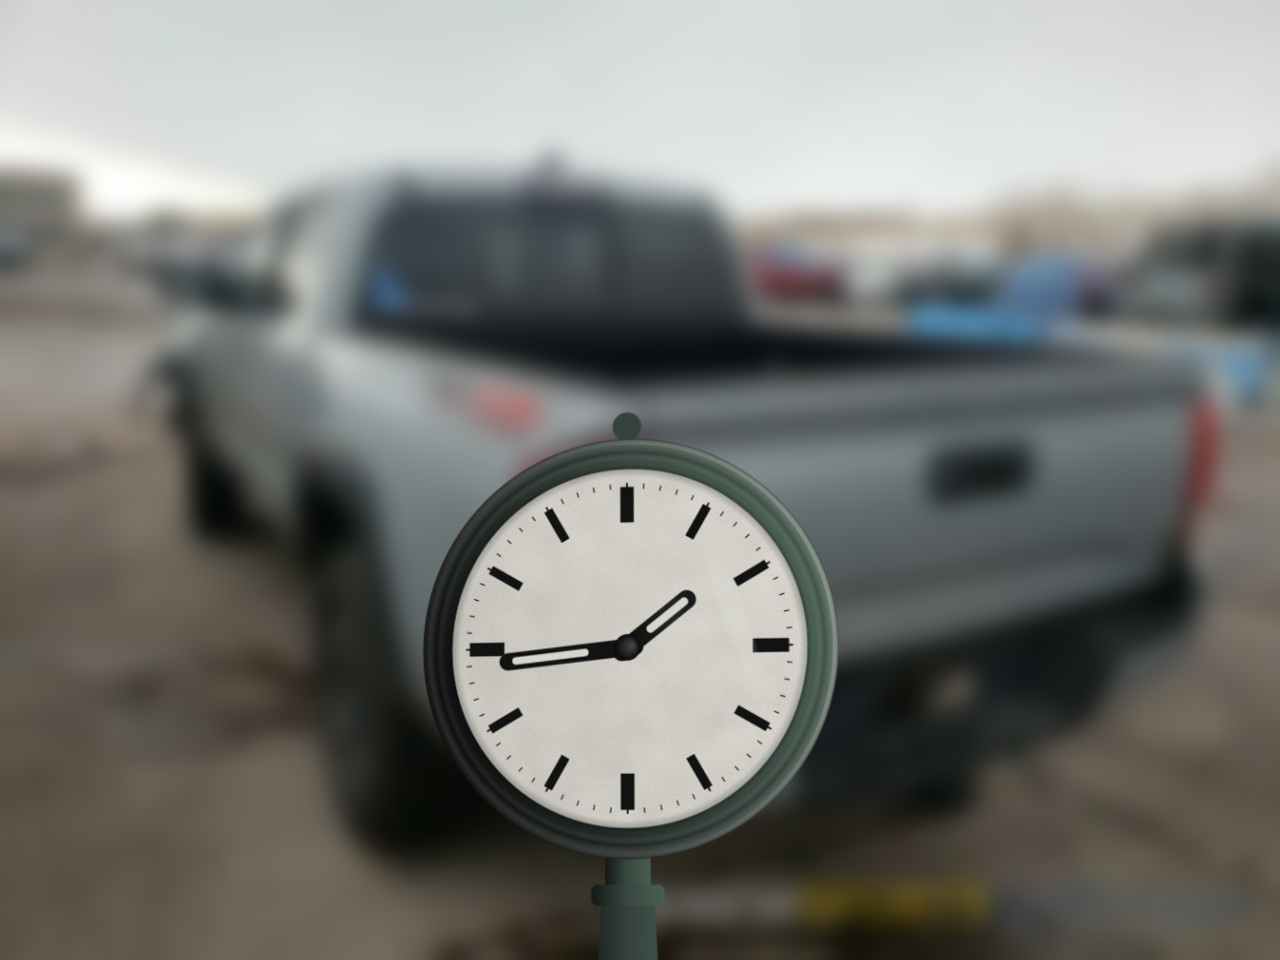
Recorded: {"hour": 1, "minute": 44}
